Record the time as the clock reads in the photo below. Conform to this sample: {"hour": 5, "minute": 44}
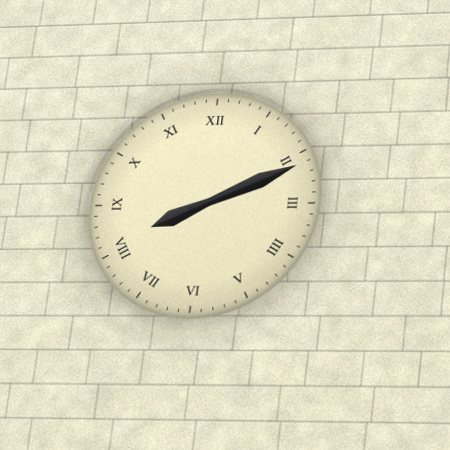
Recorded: {"hour": 8, "minute": 11}
